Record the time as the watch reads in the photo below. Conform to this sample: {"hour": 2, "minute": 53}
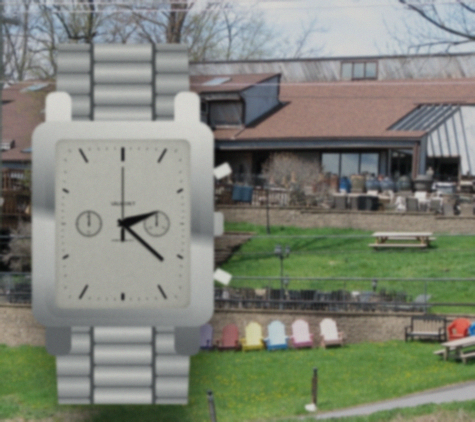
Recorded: {"hour": 2, "minute": 22}
